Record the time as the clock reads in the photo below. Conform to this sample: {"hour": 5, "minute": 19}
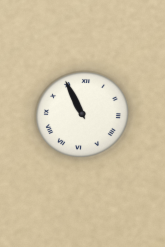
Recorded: {"hour": 10, "minute": 55}
